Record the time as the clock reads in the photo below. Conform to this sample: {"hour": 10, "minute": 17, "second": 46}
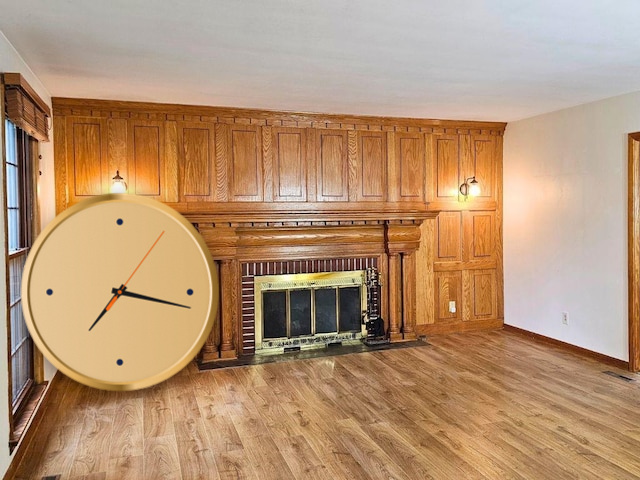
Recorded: {"hour": 7, "minute": 17, "second": 6}
